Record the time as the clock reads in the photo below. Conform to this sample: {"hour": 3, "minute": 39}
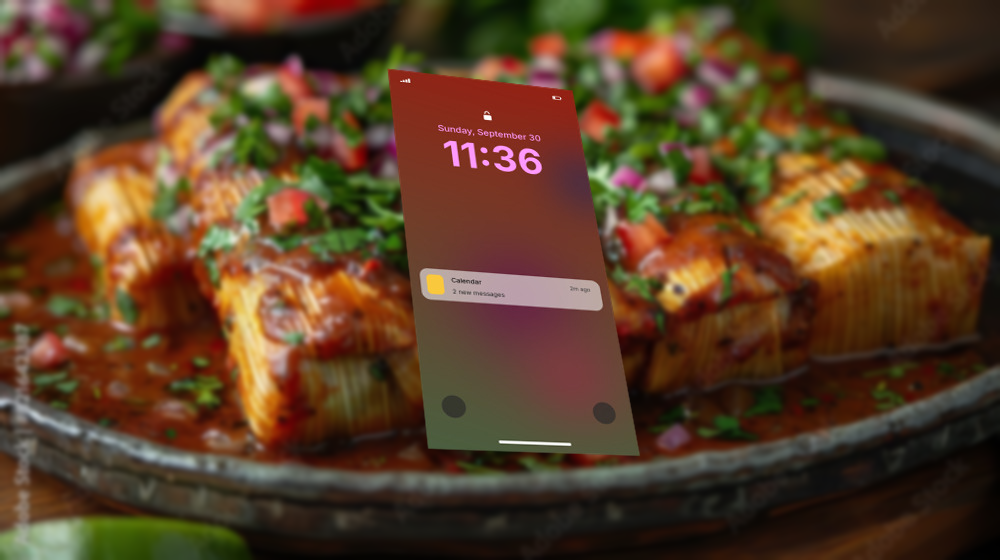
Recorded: {"hour": 11, "minute": 36}
